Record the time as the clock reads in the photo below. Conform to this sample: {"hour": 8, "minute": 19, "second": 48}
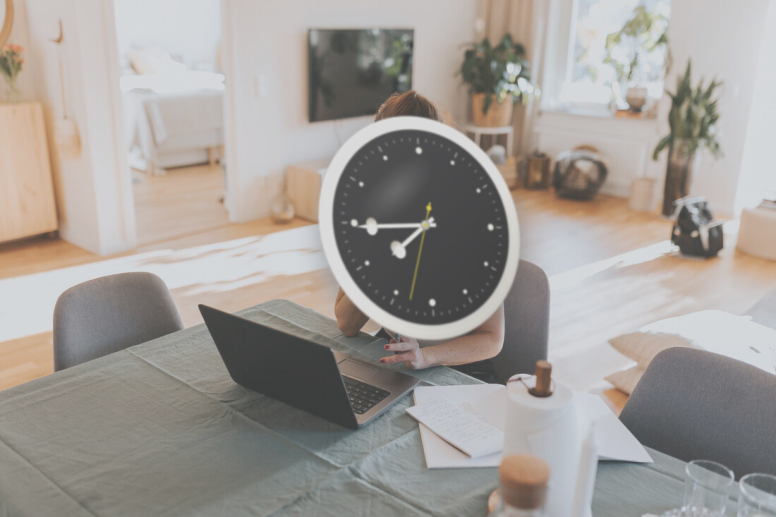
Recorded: {"hour": 7, "minute": 44, "second": 33}
